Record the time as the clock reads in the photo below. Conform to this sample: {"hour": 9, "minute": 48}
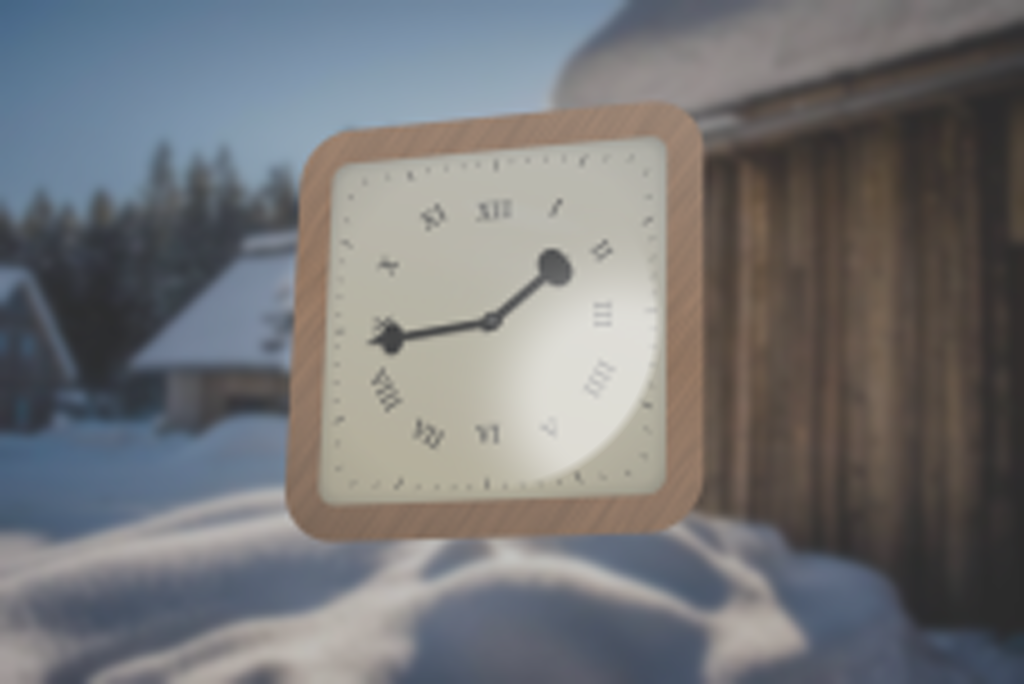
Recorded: {"hour": 1, "minute": 44}
